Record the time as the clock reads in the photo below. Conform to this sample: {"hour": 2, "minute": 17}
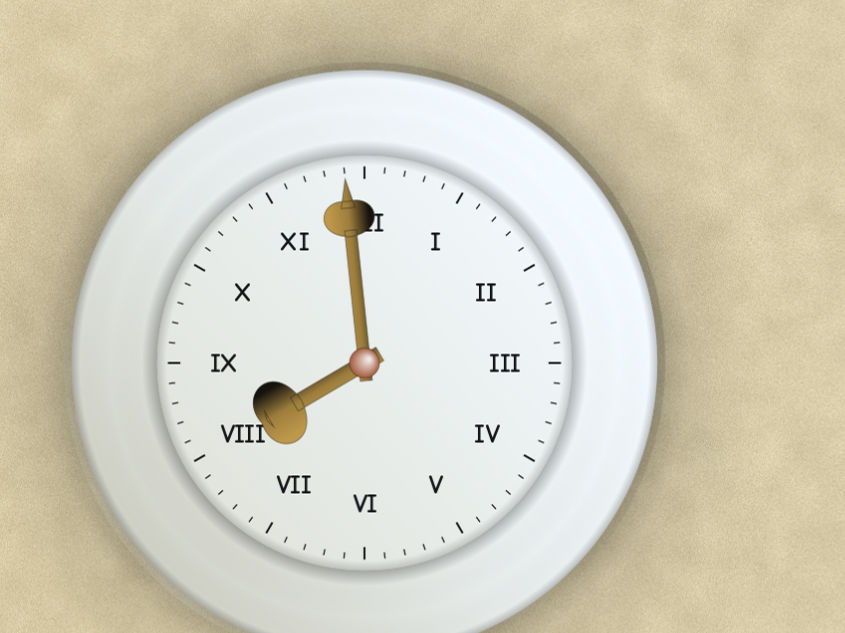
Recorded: {"hour": 7, "minute": 59}
